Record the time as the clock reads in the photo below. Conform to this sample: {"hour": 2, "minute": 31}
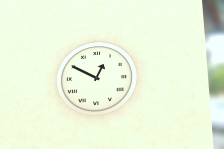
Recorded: {"hour": 12, "minute": 50}
